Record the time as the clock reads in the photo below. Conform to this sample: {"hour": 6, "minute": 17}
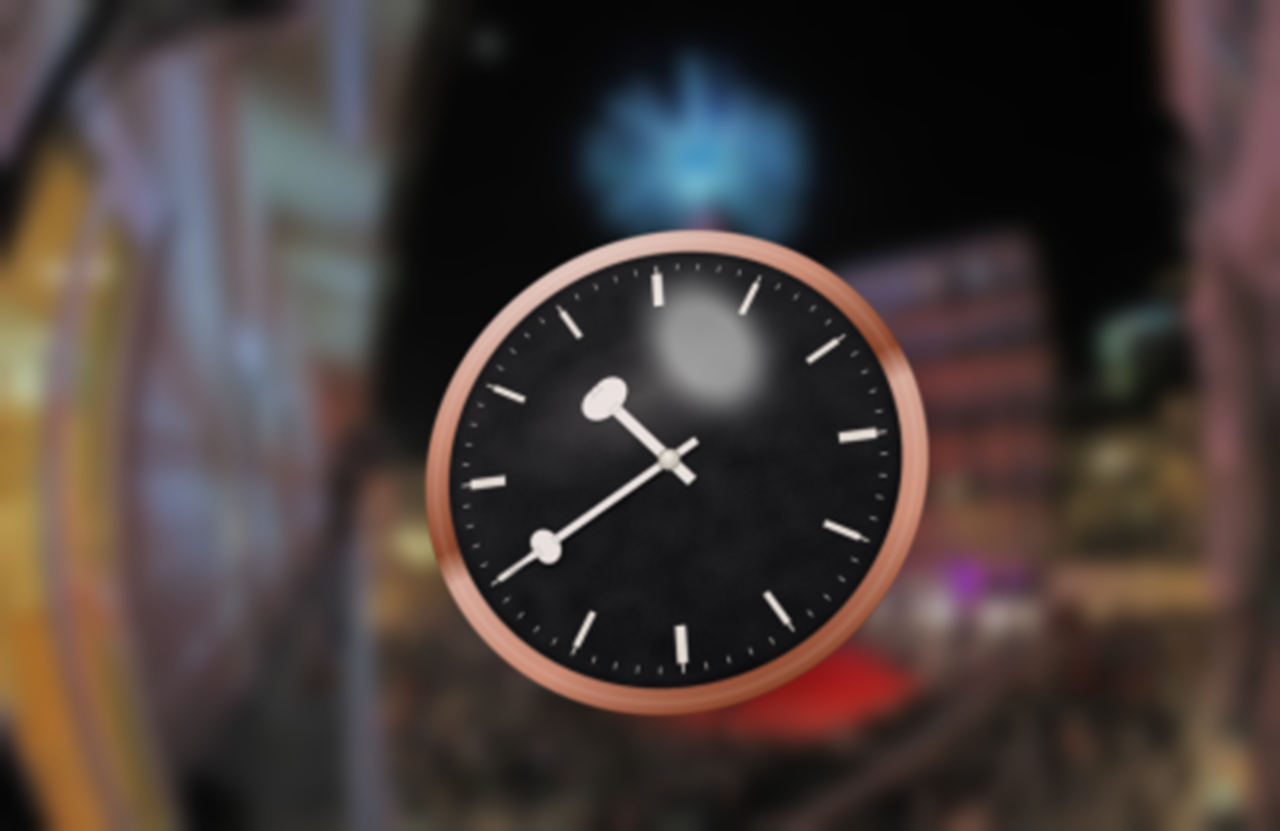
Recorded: {"hour": 10, "minute": 40}
